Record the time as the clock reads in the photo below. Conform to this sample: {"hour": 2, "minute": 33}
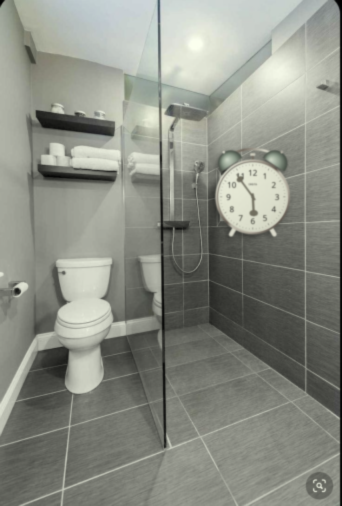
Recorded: {"hour": 5, "minute": 54}
